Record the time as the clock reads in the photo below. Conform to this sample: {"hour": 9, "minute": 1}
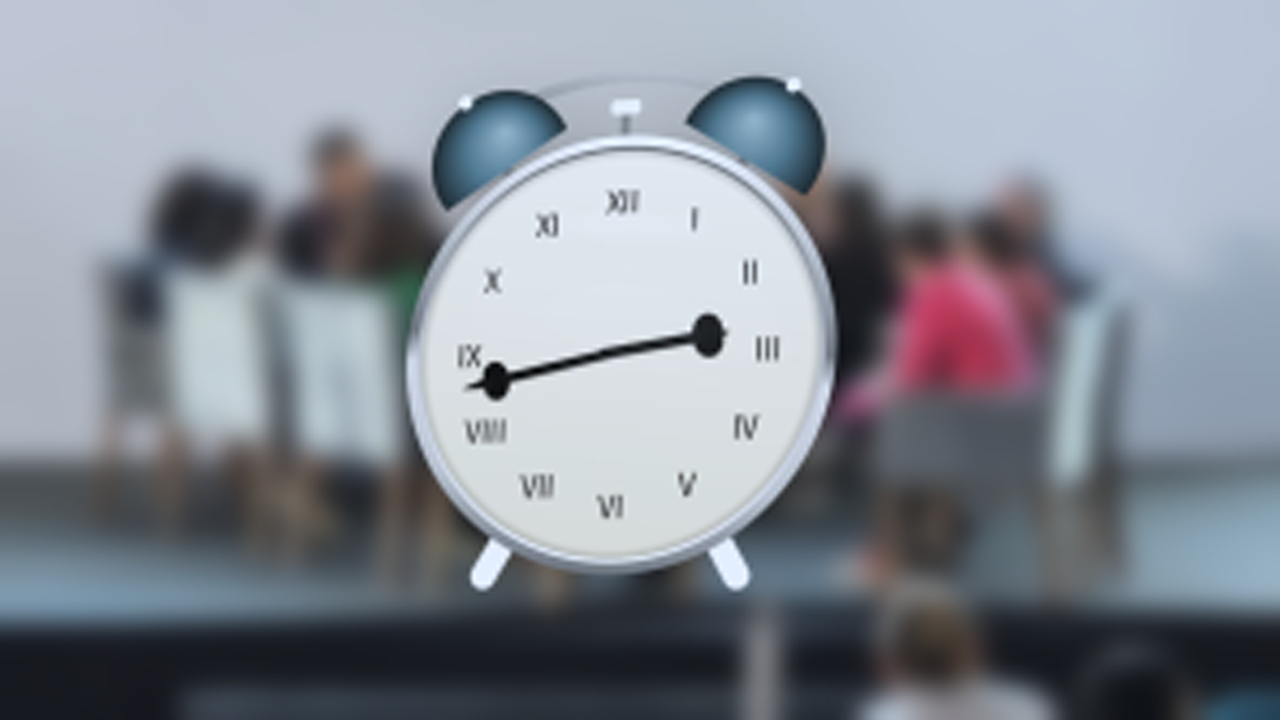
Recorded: {"hour": 2, "minute": 43}
